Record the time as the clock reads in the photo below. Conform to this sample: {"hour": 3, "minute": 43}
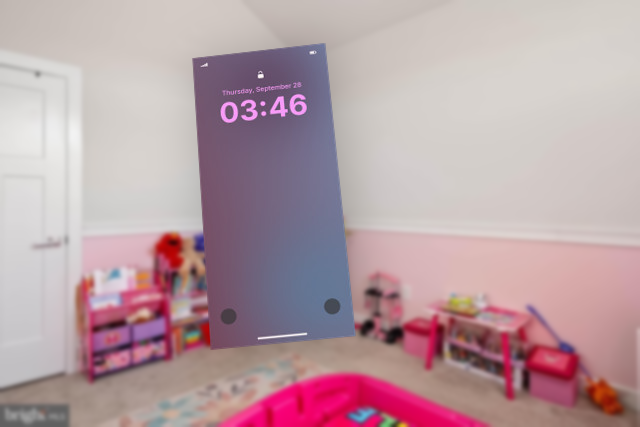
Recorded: {"hour": 3, "minute": 46}
